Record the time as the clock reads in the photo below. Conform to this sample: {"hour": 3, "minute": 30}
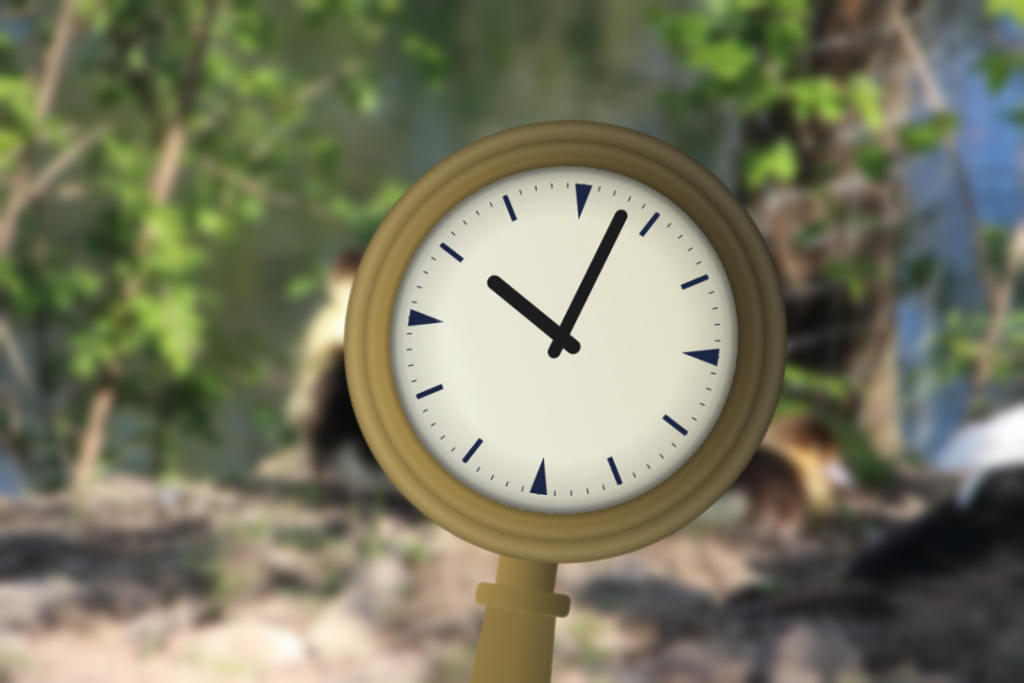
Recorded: {"hour": 10, "minute": 3}
